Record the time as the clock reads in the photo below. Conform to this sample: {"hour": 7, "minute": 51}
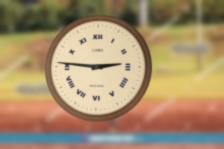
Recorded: {"hour": 2, "minute": 46}
